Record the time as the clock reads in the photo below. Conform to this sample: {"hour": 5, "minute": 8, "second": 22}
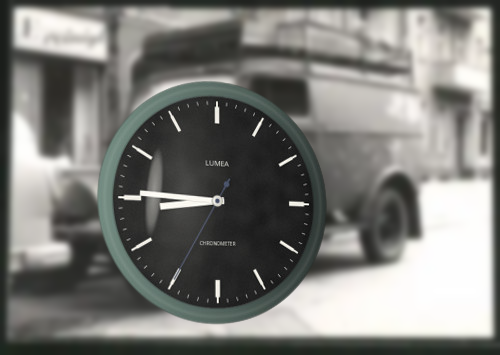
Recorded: {"hour": 8, "minute": 45, "second": 35}
